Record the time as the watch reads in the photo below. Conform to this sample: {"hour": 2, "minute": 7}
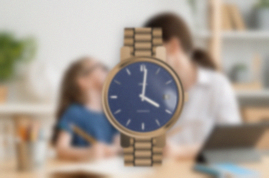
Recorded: {"hour": 4, "minute": 1}
